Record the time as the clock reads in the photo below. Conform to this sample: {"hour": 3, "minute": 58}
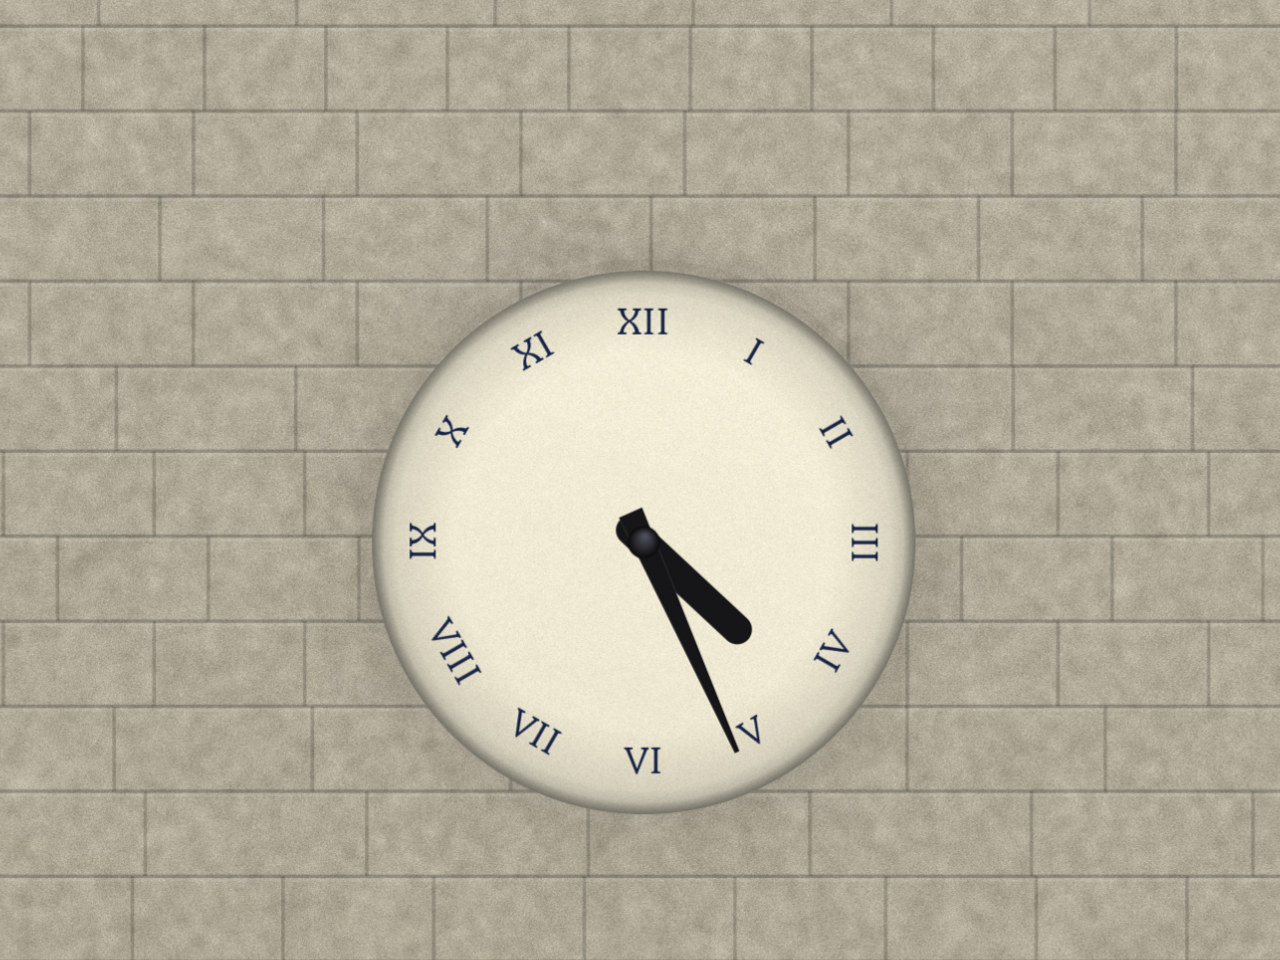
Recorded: {"hour": 4, "minute": 26}
